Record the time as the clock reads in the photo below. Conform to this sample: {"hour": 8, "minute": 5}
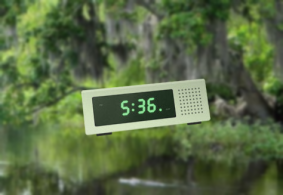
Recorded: {"hour": 5, "minute": 36}
